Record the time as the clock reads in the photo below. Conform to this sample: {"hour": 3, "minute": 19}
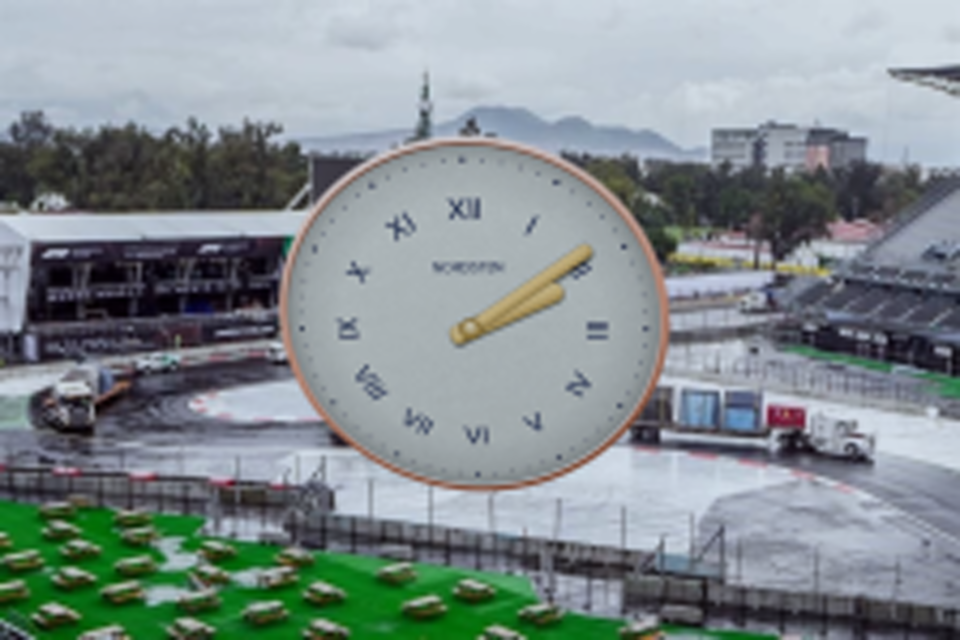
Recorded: {"hour": 2, "minute": 9}
